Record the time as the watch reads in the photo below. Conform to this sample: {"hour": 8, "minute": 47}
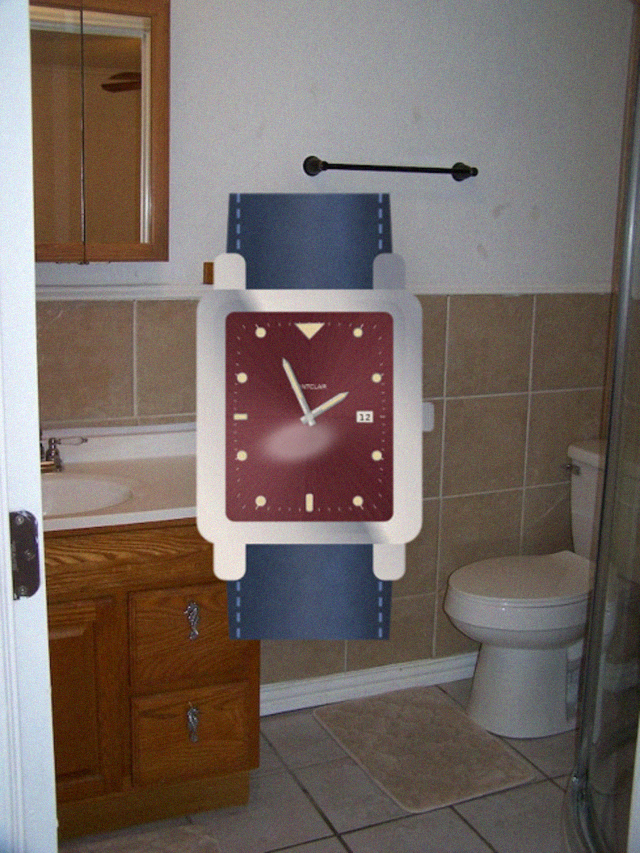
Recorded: {"hour": 1, "minute": 56}
